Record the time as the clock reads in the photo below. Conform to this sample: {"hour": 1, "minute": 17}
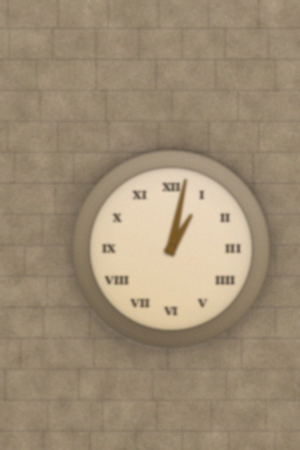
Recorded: {"hour": 1, "minute": 2}
